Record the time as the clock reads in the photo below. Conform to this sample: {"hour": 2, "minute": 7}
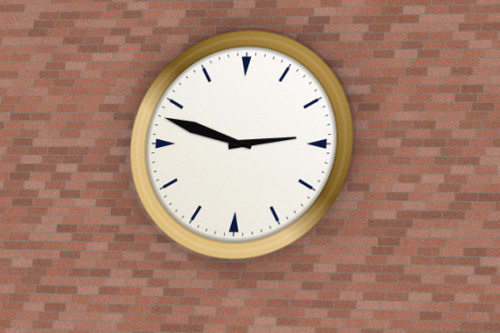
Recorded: {"hour": 2, "minute": 48}
